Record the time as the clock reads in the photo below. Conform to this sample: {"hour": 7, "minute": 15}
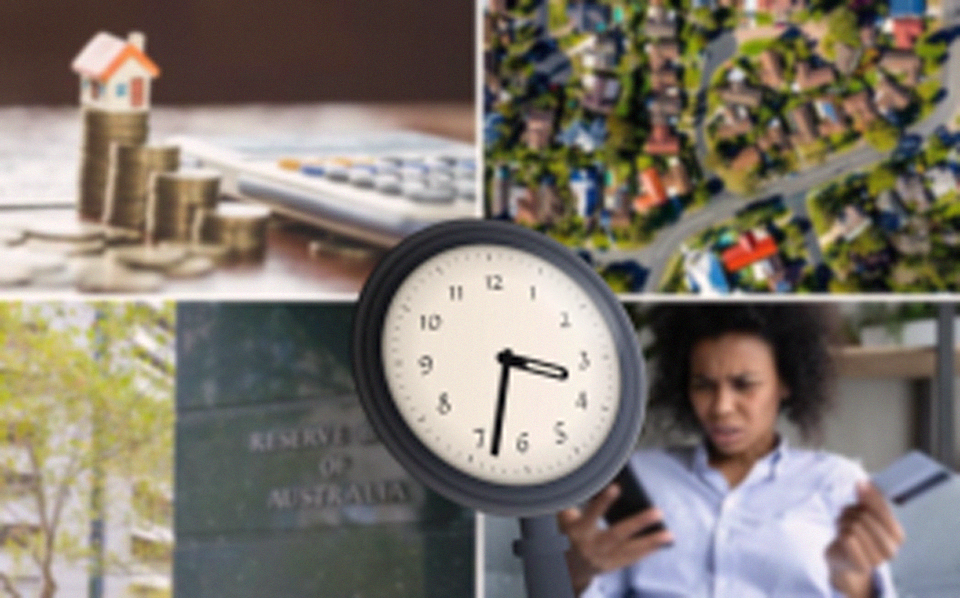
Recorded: {"hour": 3, "minute": 33}
